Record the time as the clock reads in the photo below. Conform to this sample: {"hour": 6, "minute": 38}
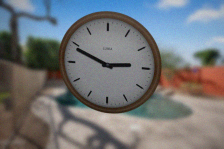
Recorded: {"hour": 2, "minute": 49}
